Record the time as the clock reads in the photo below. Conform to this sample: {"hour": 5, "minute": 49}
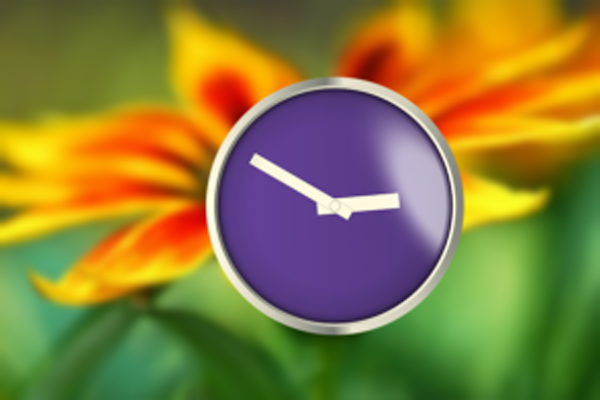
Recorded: {"hour": 2, "minute": 50}
